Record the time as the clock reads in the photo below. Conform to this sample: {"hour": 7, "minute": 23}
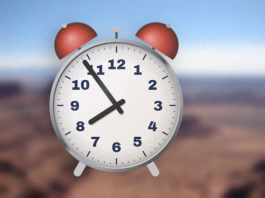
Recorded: {"hour": 7, "minute": 54}
